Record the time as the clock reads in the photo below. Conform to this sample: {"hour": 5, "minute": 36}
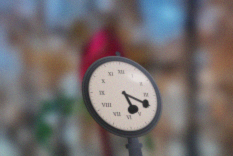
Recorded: {"hour": 5, "minute": 19}
